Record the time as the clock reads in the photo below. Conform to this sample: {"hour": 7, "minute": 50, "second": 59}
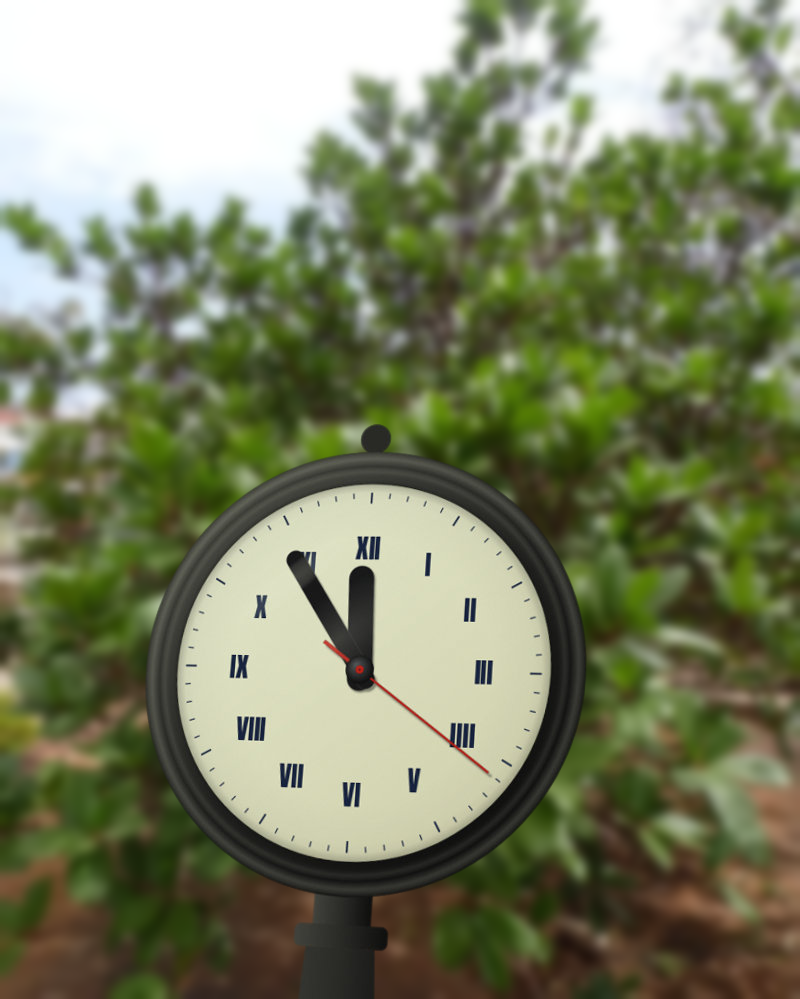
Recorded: {"hour": 11, "minute": 54, "second": 21}
